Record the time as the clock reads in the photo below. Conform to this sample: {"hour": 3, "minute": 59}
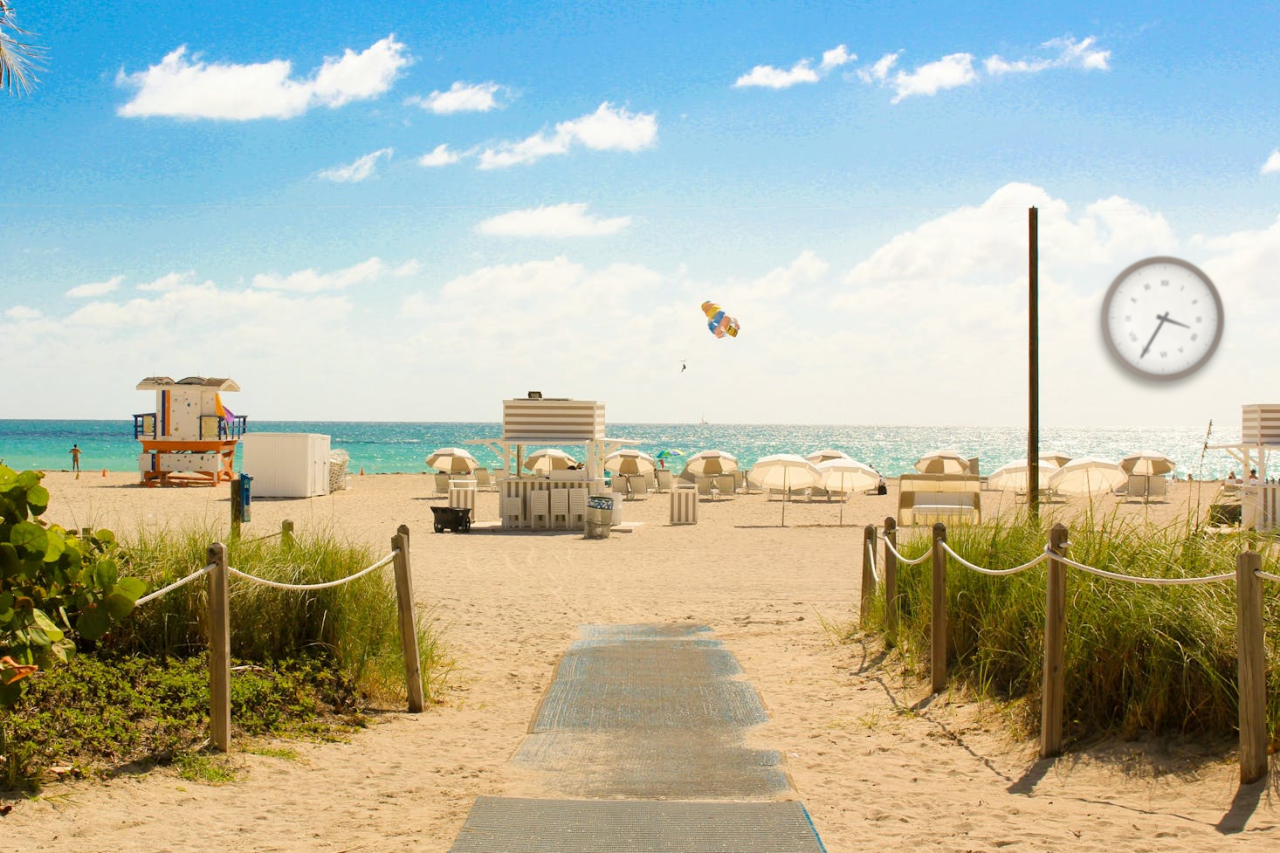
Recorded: {"hour": 3, "minute": 35}
